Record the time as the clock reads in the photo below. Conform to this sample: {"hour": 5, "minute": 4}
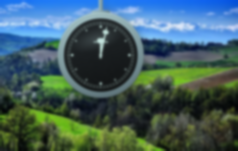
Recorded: {"hour": 12, "minute": 2}
